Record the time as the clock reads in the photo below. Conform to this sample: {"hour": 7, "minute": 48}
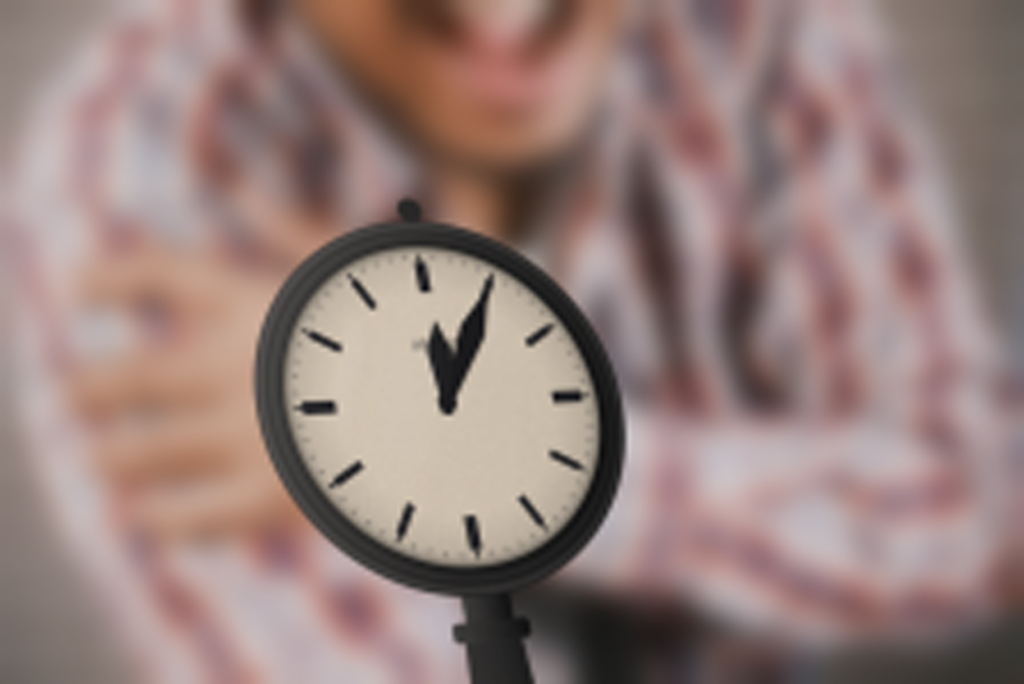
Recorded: {"hour": 12, "minute": 5}
